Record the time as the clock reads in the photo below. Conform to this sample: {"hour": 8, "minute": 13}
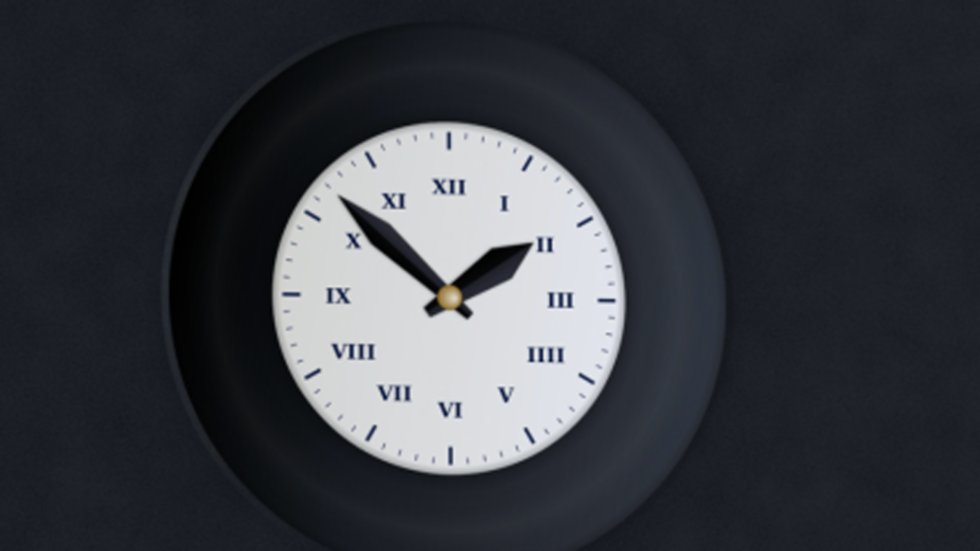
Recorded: {"hour": 1, "minute": 52}
